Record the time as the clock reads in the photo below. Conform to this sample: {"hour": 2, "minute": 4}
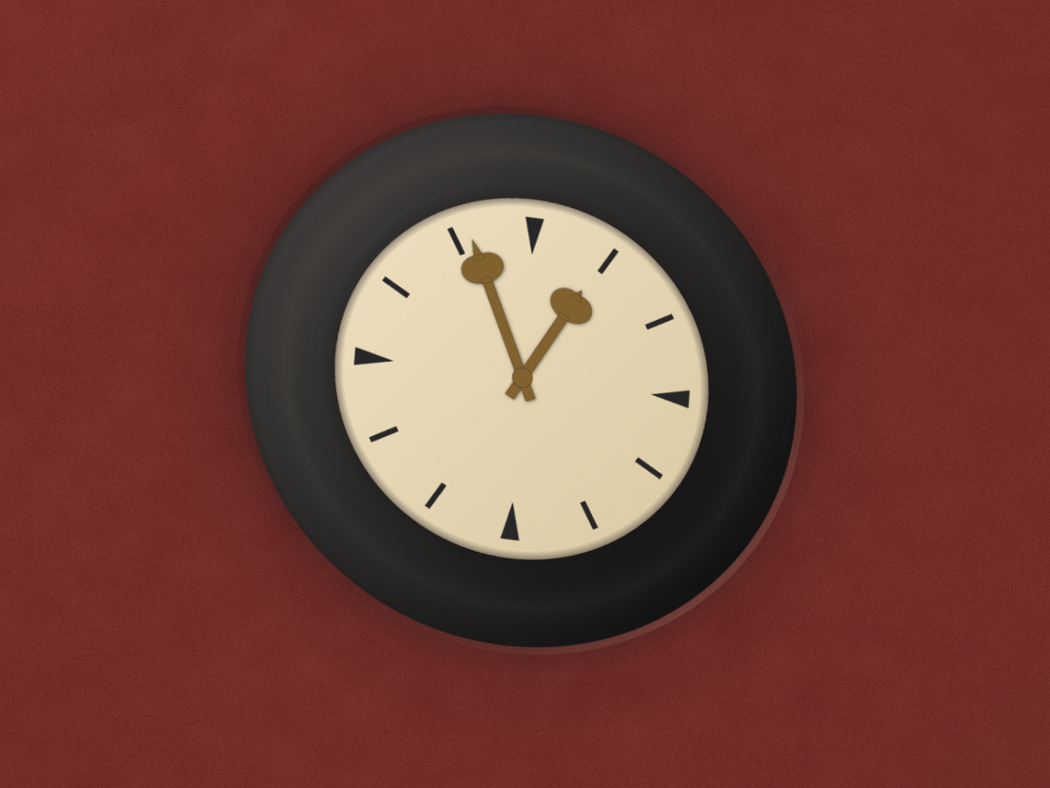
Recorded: {"hour": 12, "minute": 56}
